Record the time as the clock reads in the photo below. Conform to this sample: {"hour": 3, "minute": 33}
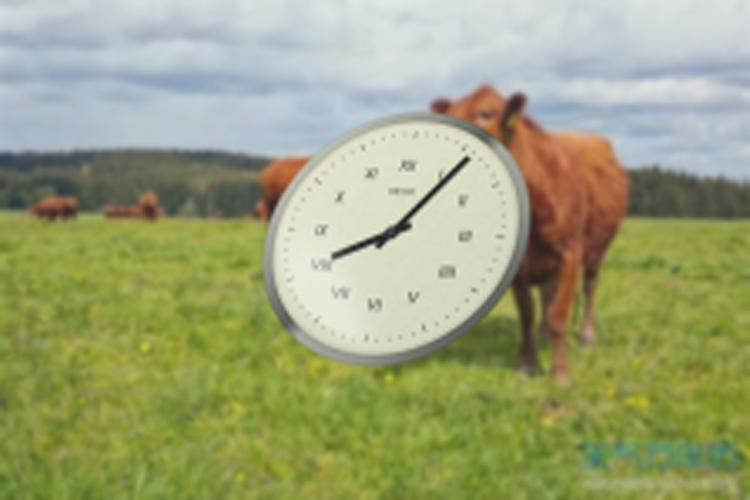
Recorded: {"hour": 8, "minute": 6}
